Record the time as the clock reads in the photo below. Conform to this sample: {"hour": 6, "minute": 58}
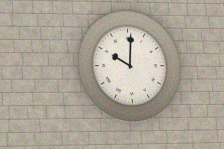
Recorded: {"hour": 10, "minute": 1}
